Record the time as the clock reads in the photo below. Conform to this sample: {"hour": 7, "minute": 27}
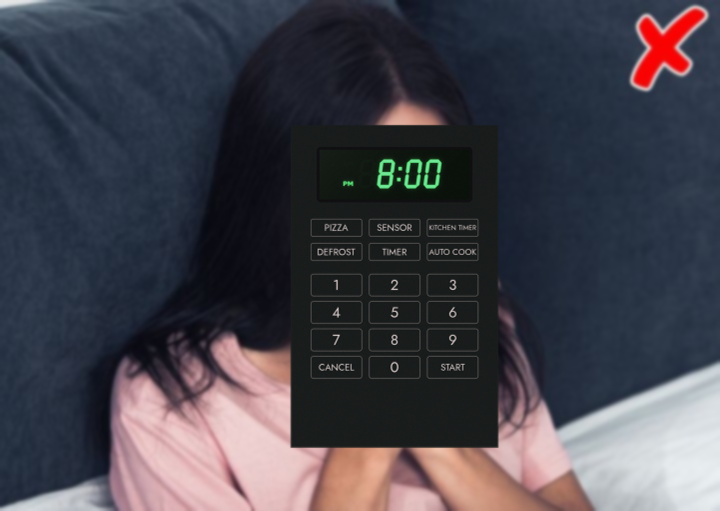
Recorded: {"hour": 8, "minute": 0}
